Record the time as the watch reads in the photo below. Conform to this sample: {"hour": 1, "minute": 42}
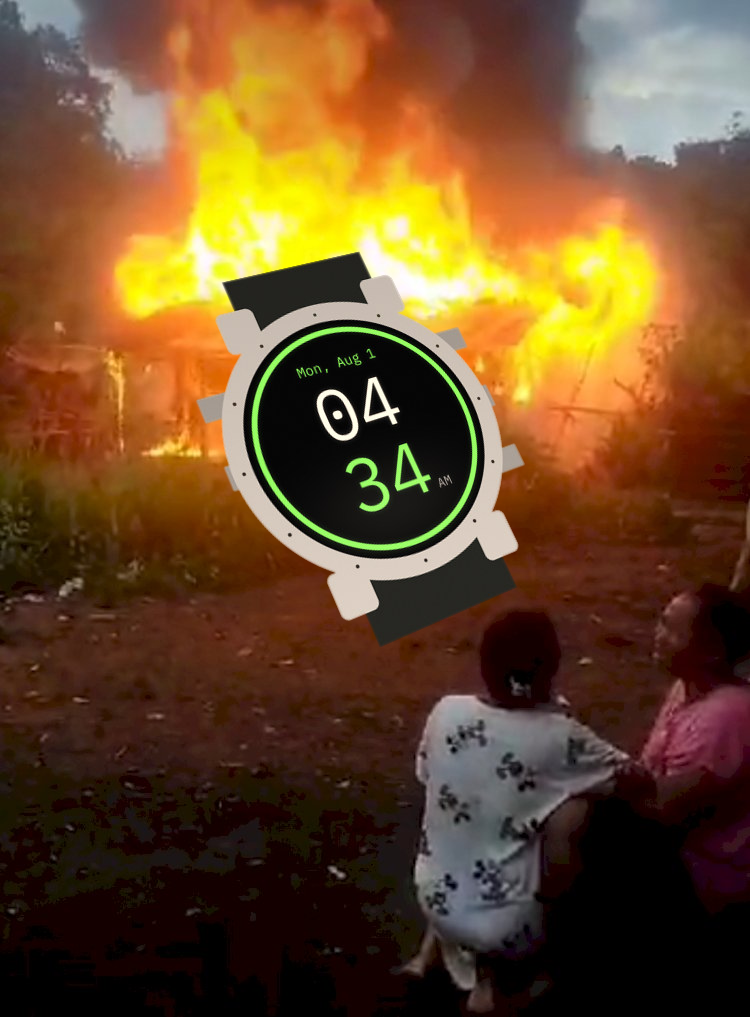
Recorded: {"hour": 4, "minute": 34}
